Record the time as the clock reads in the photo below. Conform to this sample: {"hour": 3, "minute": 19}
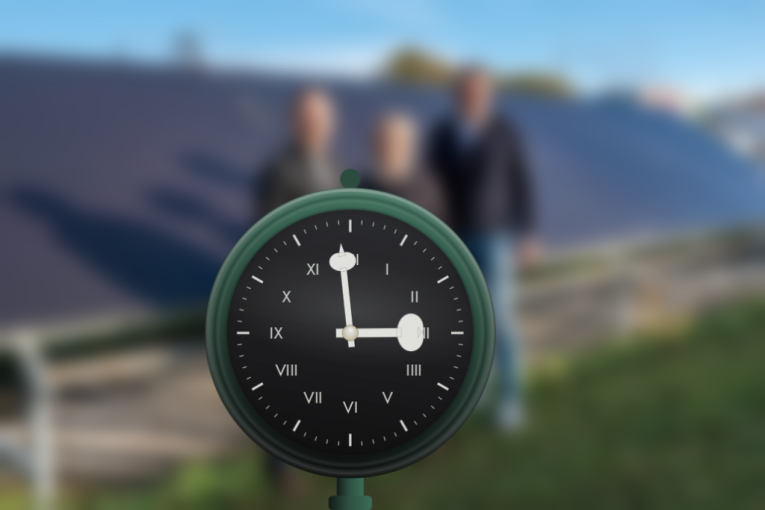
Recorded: {"hour": 2, "minute": 59}
